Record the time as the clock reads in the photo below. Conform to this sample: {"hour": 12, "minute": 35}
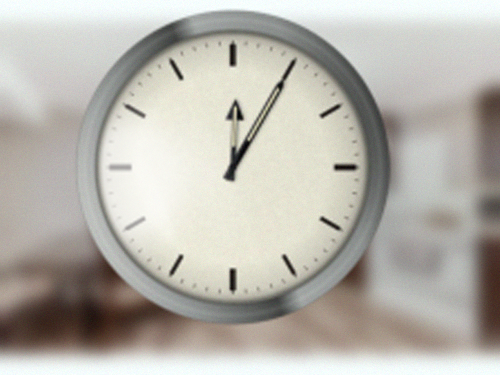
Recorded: {"hour": 12, "minute": 5}
